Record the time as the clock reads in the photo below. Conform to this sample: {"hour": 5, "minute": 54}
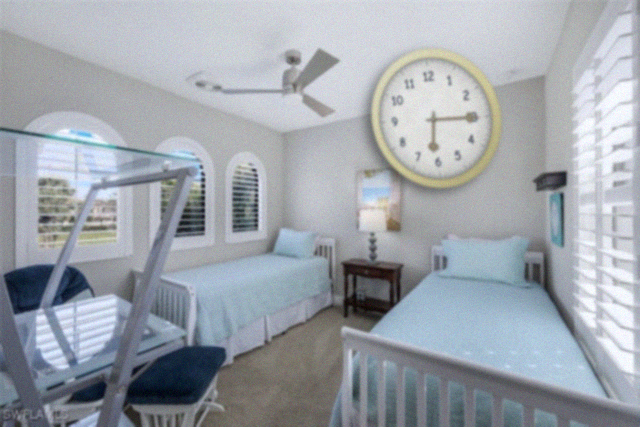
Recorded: {"hour": 6, "minute": 15}
